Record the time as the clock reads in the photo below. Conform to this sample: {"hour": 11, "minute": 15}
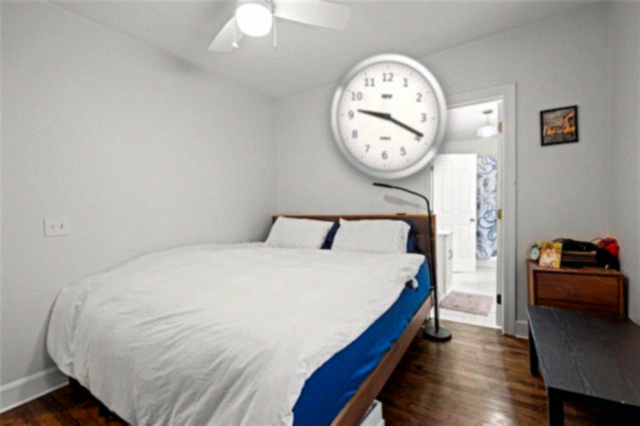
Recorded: {"hour": 9, "minute": 19}
